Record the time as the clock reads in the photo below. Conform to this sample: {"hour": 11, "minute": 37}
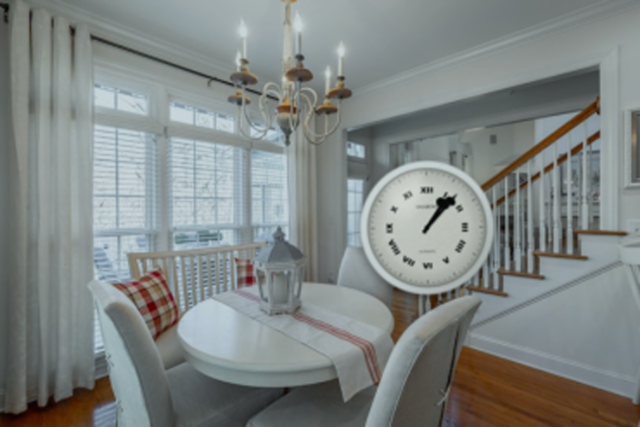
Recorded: {"hour": 1, "minute": 7}
